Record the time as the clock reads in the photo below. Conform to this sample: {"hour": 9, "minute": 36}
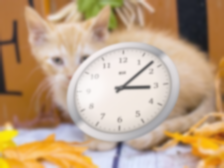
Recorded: {"hour": 3, "minute": 8}
